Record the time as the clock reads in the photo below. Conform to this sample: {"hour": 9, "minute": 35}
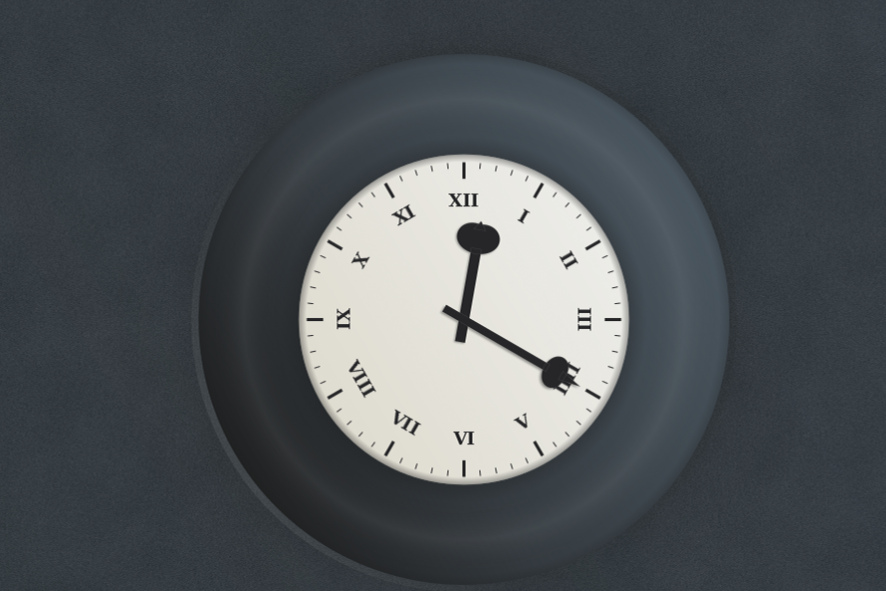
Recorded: {"hour": 12, "minute": 20}
